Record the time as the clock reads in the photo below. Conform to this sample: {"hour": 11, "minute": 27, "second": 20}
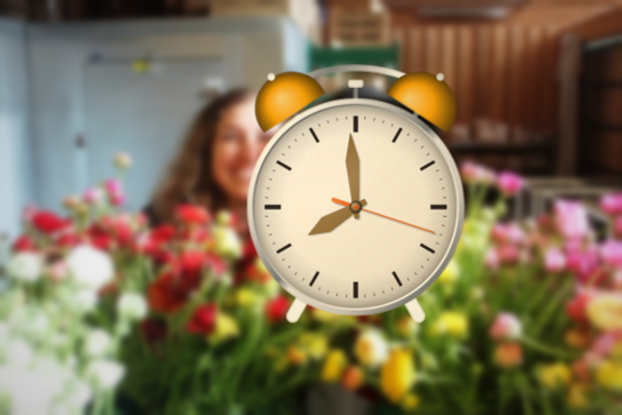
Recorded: {"hour": 7, "minute": 59, "second": 18}
